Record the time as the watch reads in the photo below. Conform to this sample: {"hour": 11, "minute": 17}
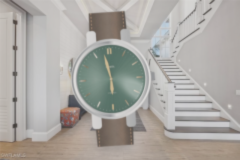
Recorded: {"hour": 5, "minute": 58}
